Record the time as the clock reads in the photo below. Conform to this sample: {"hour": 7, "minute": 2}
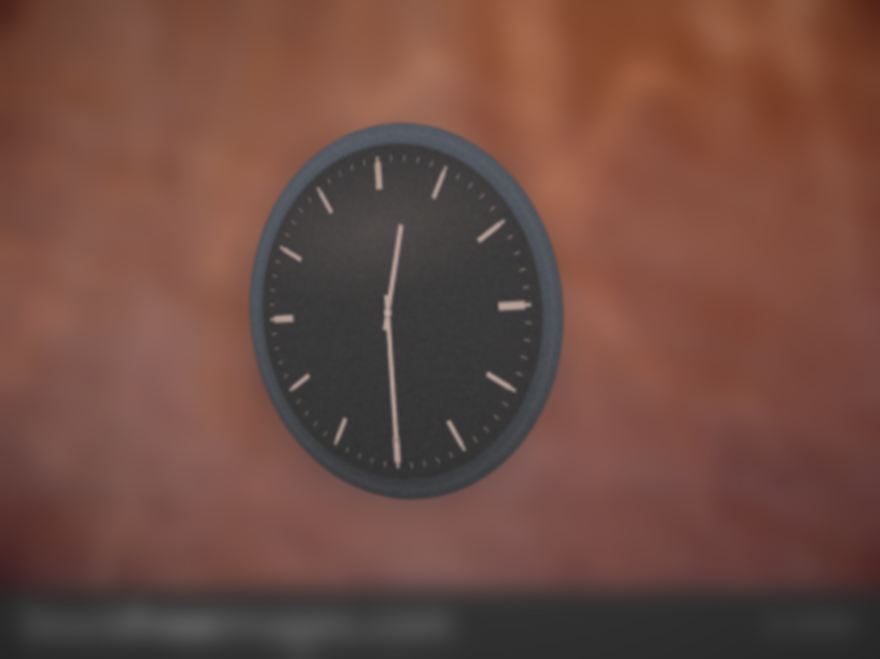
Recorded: {"hour": 12, "minute": 30}
